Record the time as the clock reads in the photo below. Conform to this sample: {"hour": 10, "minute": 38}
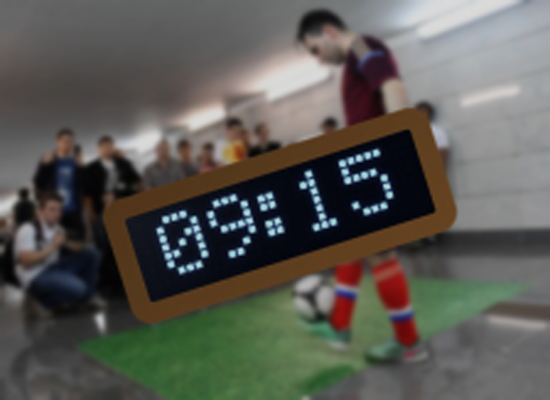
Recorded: {"hour": 9, "minute": 15}
